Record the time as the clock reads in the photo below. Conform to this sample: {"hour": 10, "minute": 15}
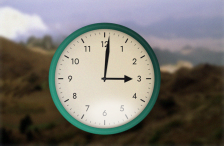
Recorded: {"hour": 3, "minute": 1}
